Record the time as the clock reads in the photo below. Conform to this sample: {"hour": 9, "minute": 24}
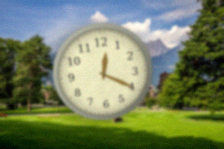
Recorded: {"hour": 12, "minute": 20}
